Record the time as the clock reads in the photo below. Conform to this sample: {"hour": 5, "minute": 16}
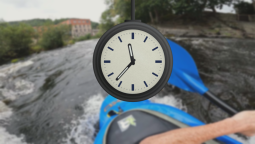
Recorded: {"hour": 11, "minute": 37}
